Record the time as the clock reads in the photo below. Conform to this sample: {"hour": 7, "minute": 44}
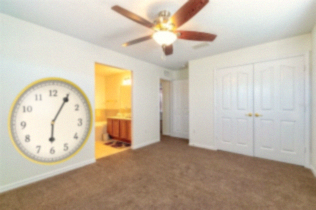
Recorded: {"hour": 6, "minute": 5}
